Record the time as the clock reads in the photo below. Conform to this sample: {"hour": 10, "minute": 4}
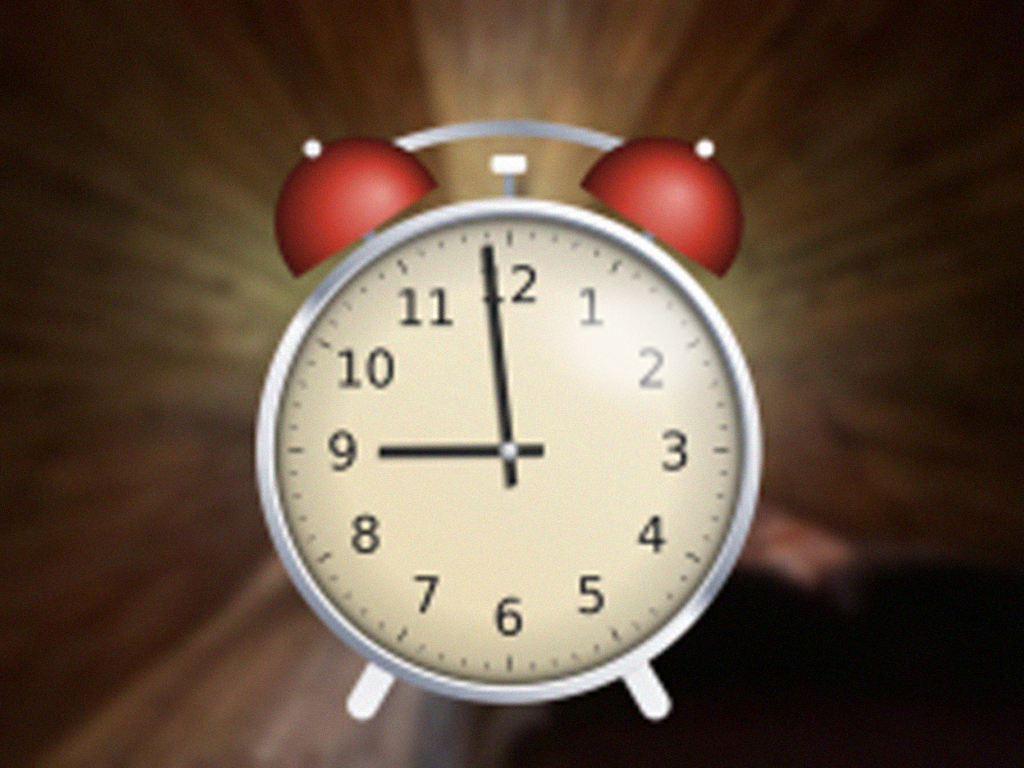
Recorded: {"hour": 8, "minute": 59}
